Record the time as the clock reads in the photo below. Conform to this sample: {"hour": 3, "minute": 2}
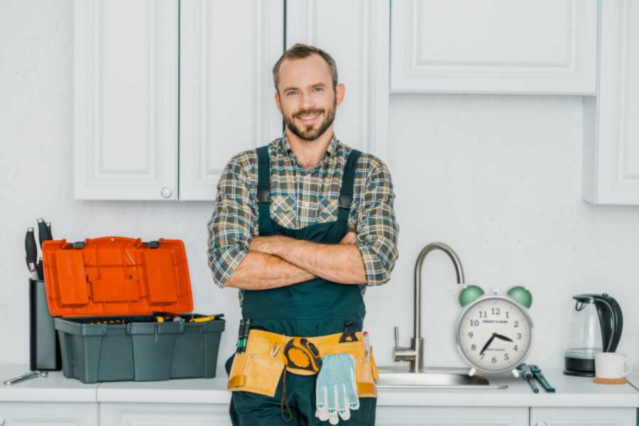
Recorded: {"hour": 3, "minute": 36}
